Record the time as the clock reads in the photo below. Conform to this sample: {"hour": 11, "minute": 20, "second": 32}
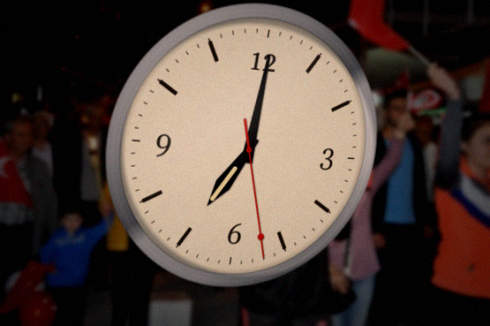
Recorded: {"hour": 7, "minute": 0, "second": 27}
